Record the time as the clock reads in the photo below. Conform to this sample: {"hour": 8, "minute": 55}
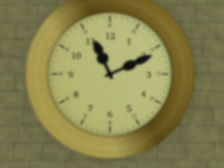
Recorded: {"hour": 11, "minute": 11}
